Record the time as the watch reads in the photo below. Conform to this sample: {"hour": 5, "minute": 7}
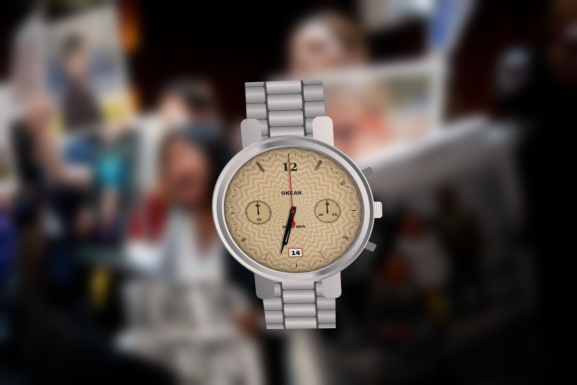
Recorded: {"hour": 6, "minute": 33}
